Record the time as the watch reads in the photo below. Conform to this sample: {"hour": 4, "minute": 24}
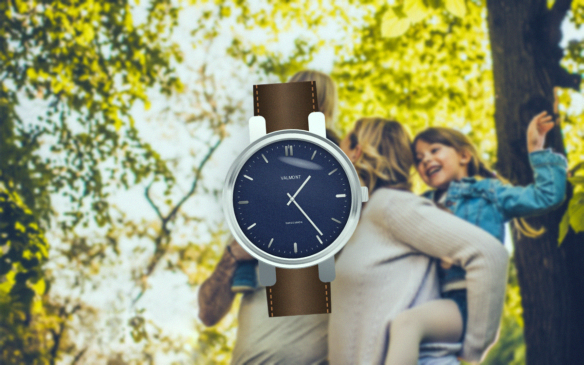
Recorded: {"hour": 1, "minute": 24}
